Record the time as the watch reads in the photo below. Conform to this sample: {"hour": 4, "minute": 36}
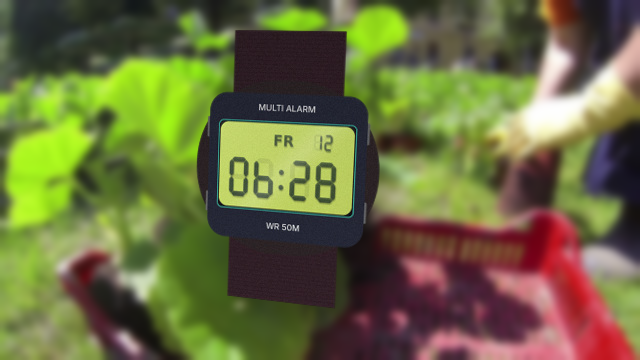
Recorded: {"hour": 6, "minute": 28}
